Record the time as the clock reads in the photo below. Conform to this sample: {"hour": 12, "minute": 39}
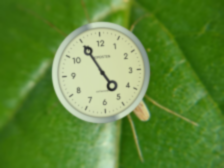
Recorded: {"hour": 4, "minute": 55}
